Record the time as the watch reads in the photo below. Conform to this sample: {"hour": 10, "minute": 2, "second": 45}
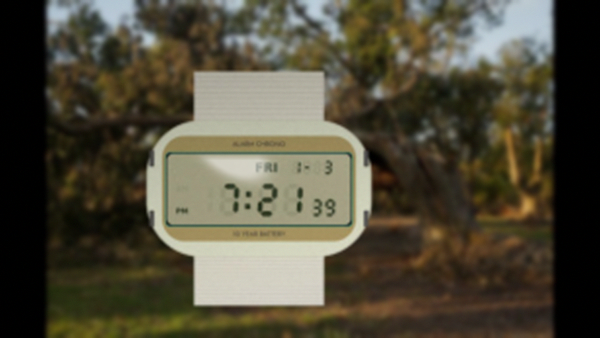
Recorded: {"hour": 7, "minute": 21, "second": 39}
